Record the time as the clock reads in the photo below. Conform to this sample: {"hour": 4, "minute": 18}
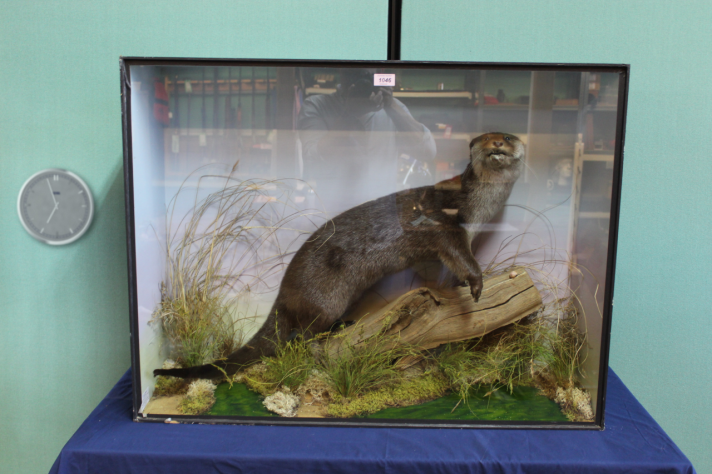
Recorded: {"hour": 6, "minute": 57}
